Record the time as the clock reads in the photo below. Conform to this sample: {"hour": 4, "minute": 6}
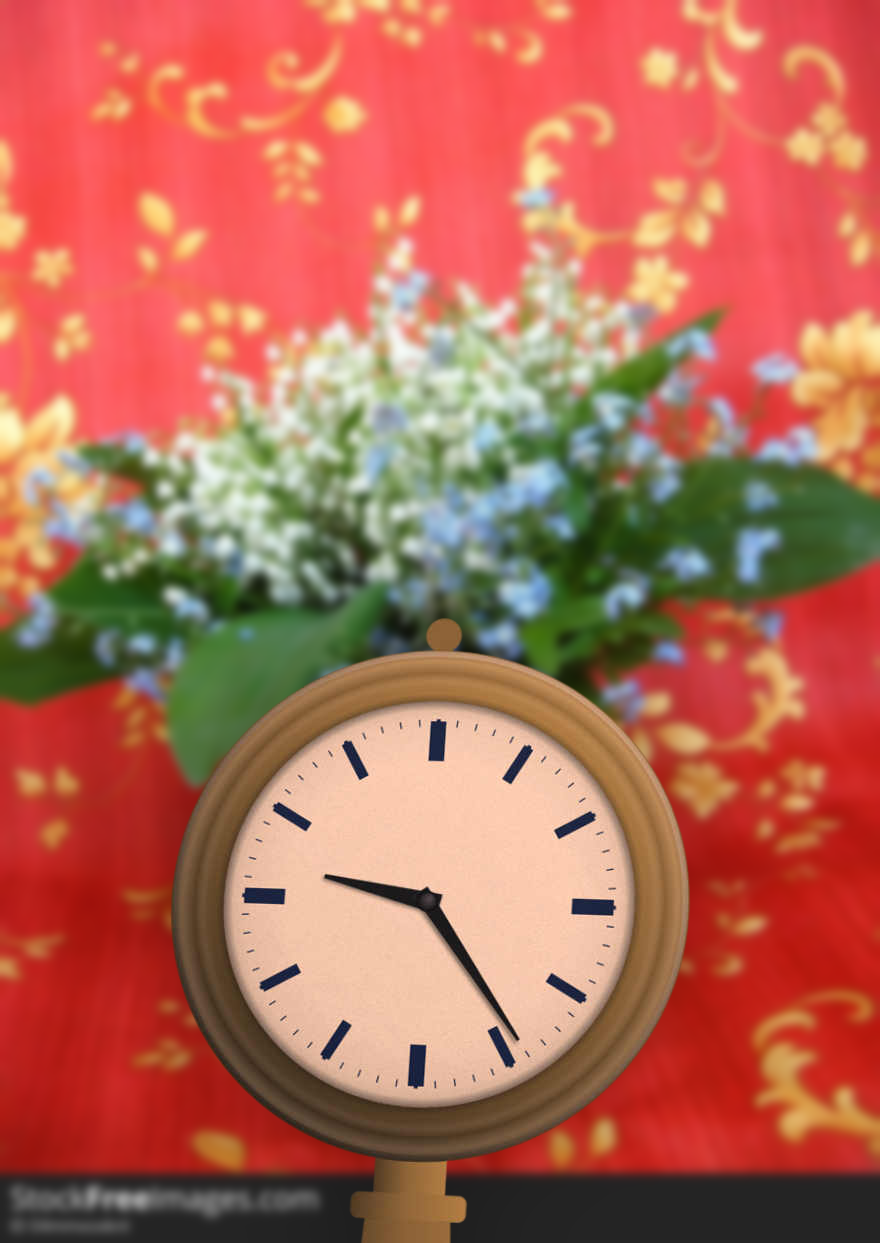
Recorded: {"hour": 9, "minute": 24}
